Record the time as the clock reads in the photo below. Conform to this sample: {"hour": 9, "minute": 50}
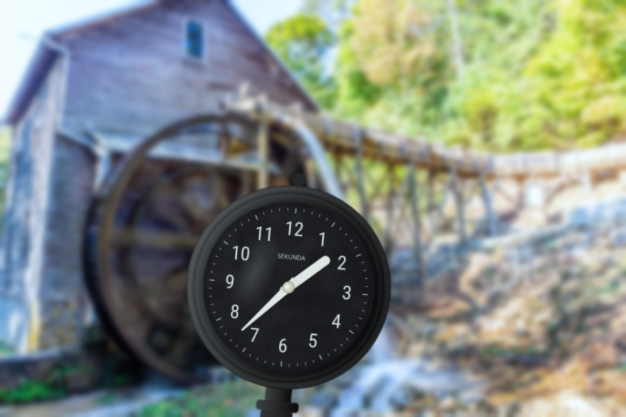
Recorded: {"hour": 1, "minute": 37}
